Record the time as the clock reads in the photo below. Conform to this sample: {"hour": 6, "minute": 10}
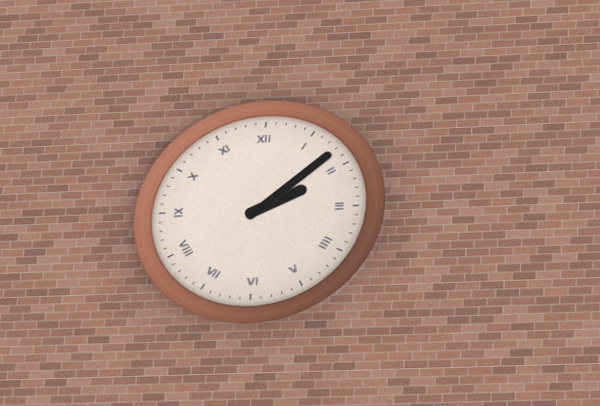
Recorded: {"hour": 2, "minute": 8}
